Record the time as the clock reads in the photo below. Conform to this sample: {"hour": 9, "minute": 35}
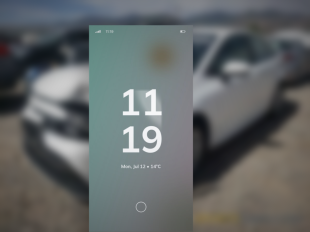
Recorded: {"hour": 11, "minute": 19}
